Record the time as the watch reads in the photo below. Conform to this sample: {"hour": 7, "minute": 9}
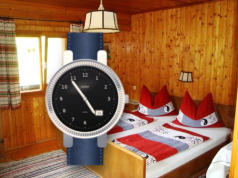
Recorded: {"hour": 4, "minute": 54}
